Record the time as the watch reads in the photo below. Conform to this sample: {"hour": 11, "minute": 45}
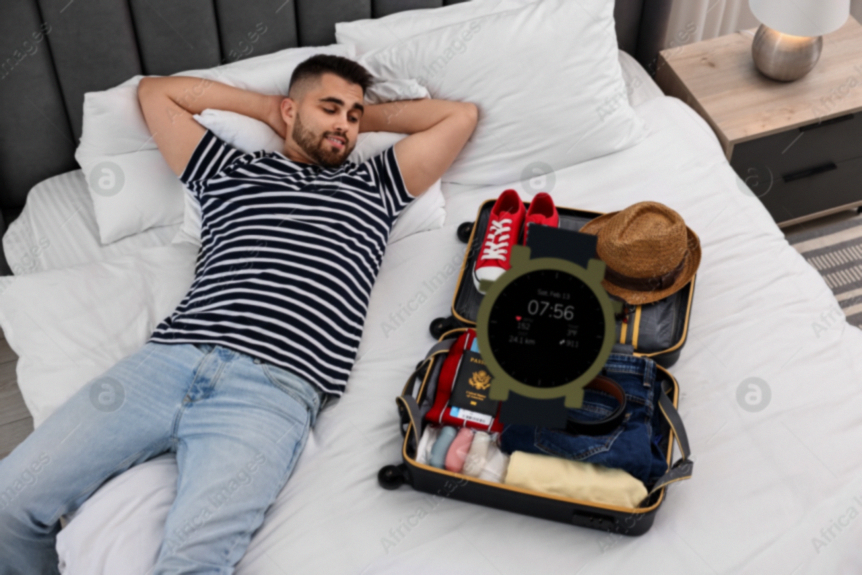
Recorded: {"hour": 7, "minute": 56}
